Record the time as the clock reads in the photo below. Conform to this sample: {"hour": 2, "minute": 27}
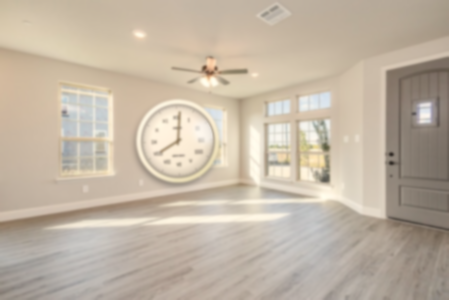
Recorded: {"hour": 8, "minute": 1}
